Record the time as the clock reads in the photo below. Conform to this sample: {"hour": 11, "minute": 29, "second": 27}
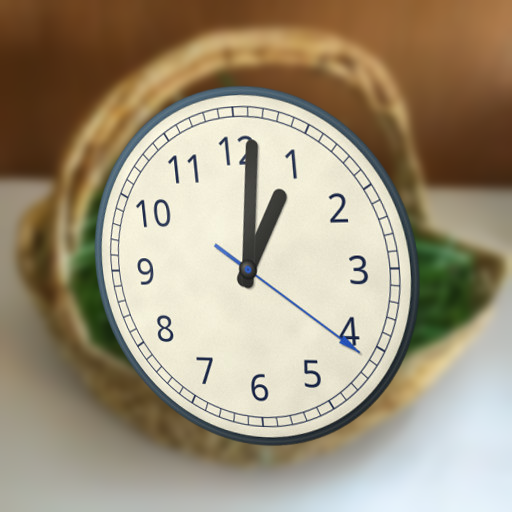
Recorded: {"hour": 1, "minute": 1, "second": 21}
